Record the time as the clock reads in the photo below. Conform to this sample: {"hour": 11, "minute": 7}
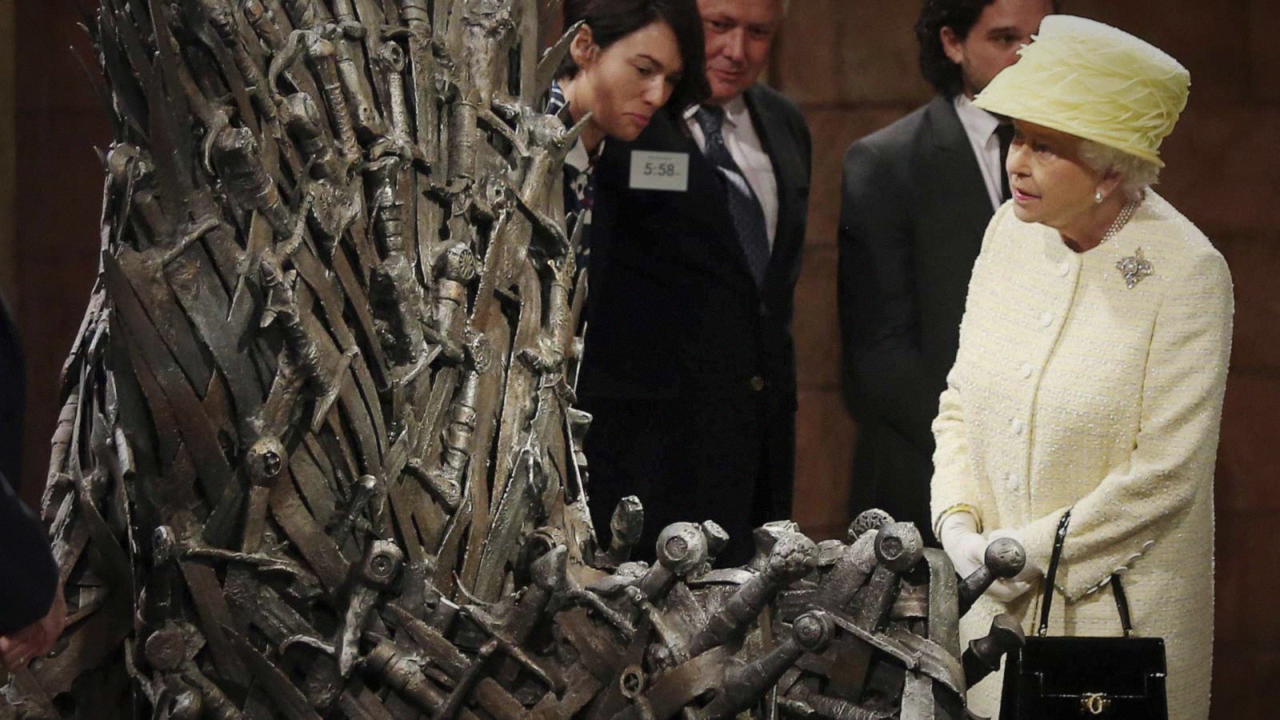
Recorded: {"hour": 5, "minute": 58}
